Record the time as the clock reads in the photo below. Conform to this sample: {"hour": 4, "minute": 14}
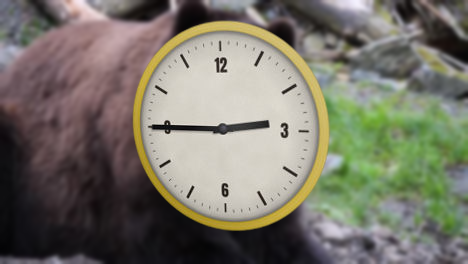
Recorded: {"hour": 2, "minute": 45}
